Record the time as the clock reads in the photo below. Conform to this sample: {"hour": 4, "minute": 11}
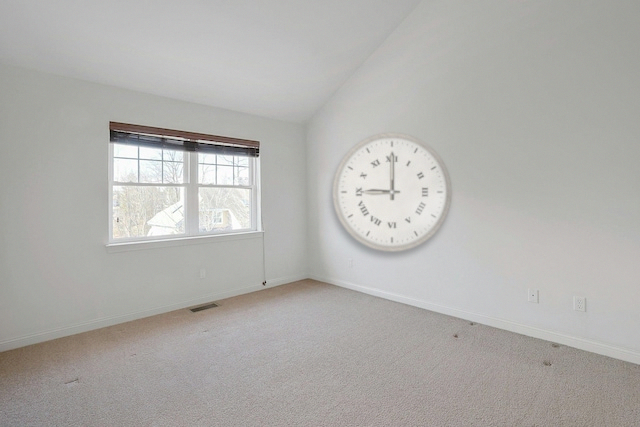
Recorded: {"hour": 9, "minute": 0}
